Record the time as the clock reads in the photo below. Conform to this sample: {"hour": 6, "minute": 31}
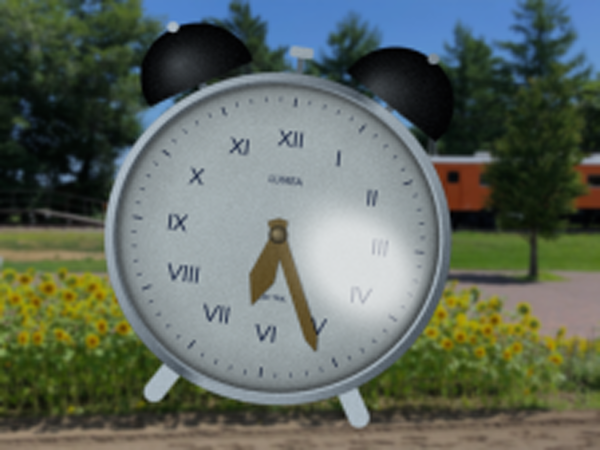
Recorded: {"hour": 6, "minute": 26}
